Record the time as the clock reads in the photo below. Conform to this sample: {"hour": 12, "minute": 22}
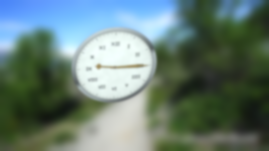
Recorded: {"hour": 9, "minute": 15}
